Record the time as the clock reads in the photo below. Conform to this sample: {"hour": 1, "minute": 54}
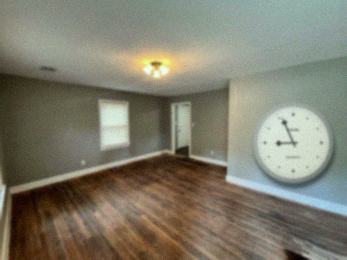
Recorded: {"hour": 8, "minute": 56}
